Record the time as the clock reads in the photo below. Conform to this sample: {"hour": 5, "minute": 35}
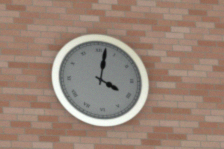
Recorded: {"hour": 4, "minute": 2}
